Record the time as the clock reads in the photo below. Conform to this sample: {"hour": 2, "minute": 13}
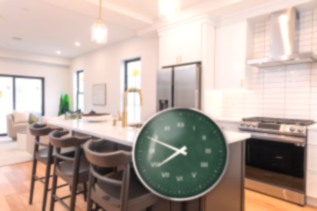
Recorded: {"hour": 7, "minute": 49}
